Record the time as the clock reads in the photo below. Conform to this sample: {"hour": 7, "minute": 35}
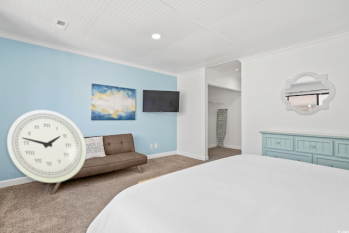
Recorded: {"hour": 1, "minute": 47}
